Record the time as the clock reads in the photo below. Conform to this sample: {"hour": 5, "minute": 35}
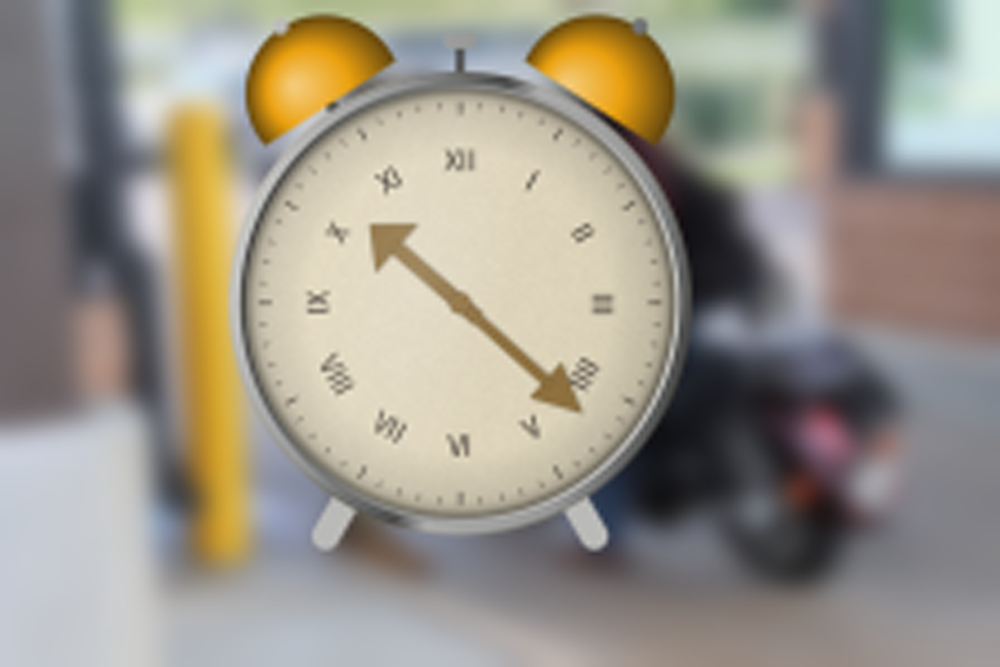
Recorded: {"hour": 10, "minute": 22}
